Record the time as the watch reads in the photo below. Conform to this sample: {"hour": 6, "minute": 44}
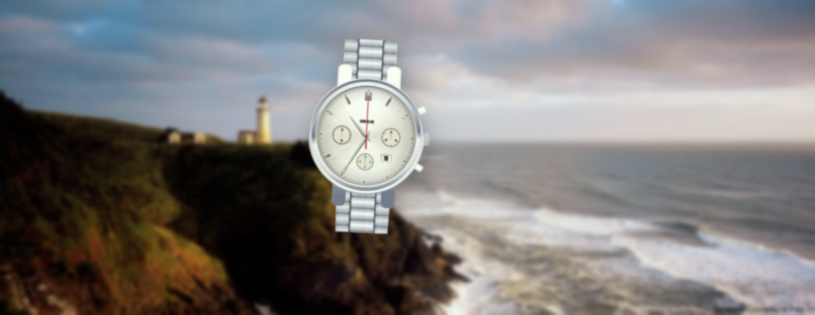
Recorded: {"hour": 10, "minute": 35}
